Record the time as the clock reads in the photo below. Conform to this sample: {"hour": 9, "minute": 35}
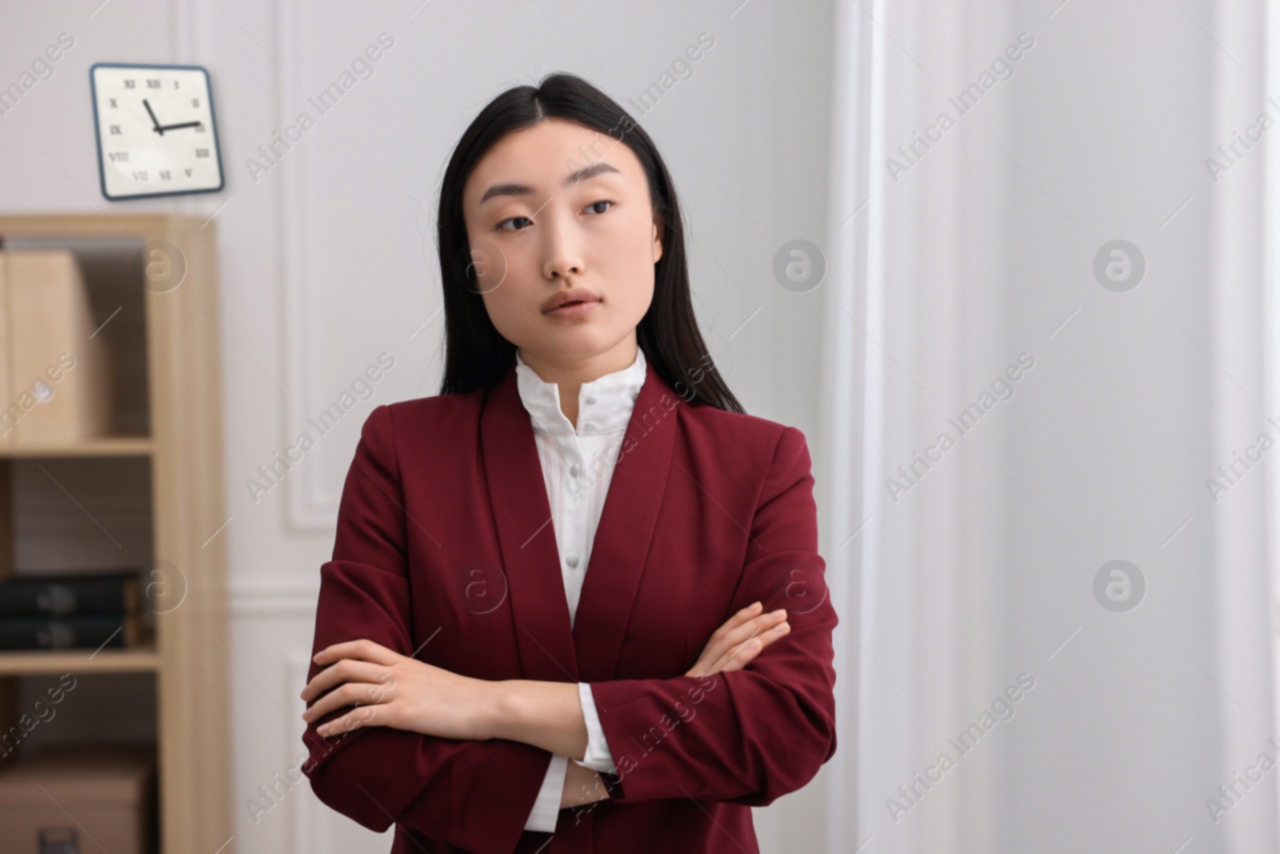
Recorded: {"hour": 11, "minute": 14}
